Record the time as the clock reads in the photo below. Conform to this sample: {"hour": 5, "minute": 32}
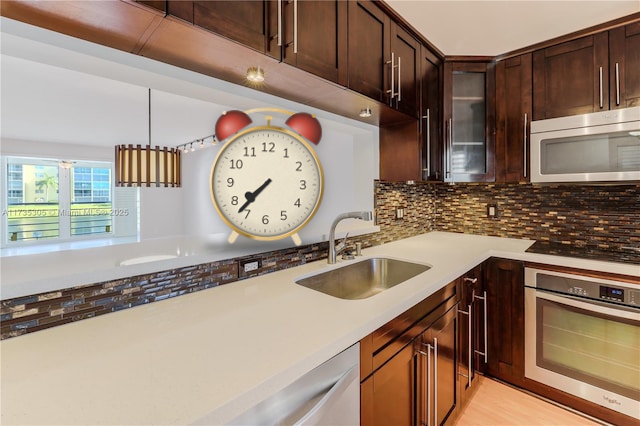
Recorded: {"hour": 7, "minute": 37}
